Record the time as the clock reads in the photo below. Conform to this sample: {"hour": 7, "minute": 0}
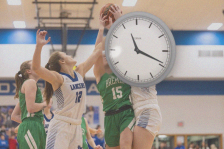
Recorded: {"hour": 11, "minute": 19}
